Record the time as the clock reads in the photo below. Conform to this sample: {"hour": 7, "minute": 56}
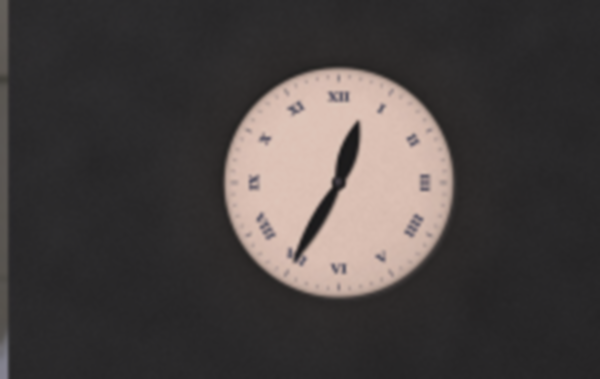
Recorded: {"hour": 12, "minute": 35}
